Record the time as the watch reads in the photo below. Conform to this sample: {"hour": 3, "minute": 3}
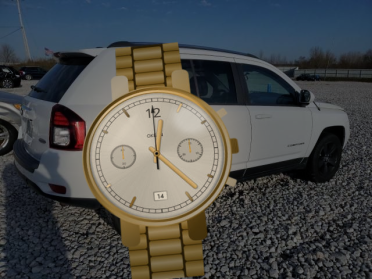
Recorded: {"hour": 12, "minute": 23}
